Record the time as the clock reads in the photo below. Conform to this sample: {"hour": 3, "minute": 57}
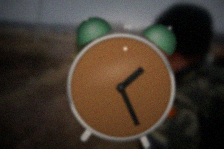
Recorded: {"hour": 1, "minute": 25}
